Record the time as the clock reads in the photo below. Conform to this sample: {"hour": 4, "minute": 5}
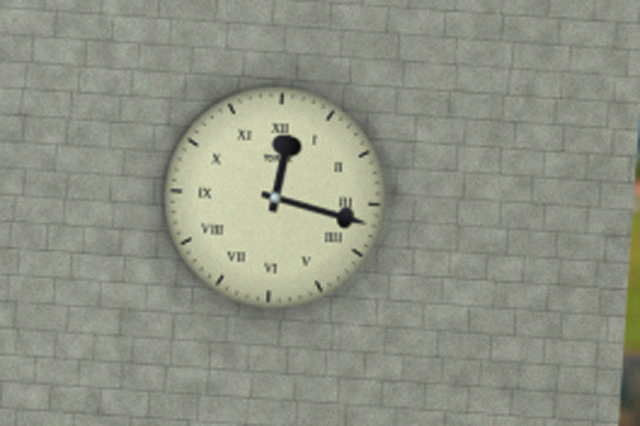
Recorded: {"hour": 12, "minute": 17}
